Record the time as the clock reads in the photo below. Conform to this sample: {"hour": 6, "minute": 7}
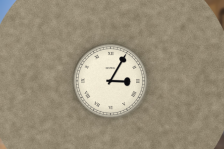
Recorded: {"hour": 3, "minute": 5}
